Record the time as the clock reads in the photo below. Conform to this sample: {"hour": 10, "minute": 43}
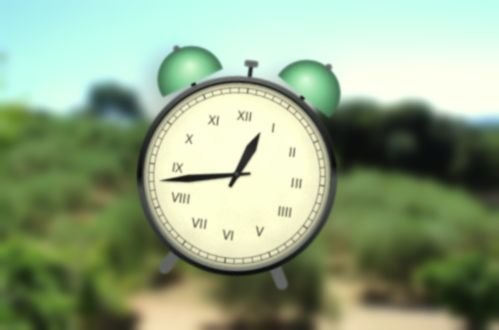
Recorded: {"hour": 12, "minute": 43}
